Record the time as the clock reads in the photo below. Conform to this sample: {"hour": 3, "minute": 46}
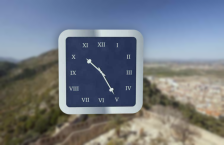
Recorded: {"hour": 10, "minute": 25}
